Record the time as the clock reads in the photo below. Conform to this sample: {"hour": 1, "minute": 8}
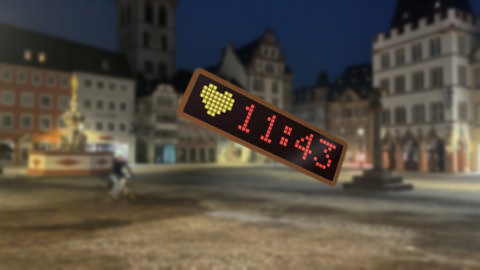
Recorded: {"hour": 11, "minute": 43}
